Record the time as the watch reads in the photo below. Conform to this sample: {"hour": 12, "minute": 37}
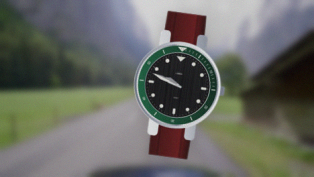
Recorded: {"hour": 9, "minute": 48}
